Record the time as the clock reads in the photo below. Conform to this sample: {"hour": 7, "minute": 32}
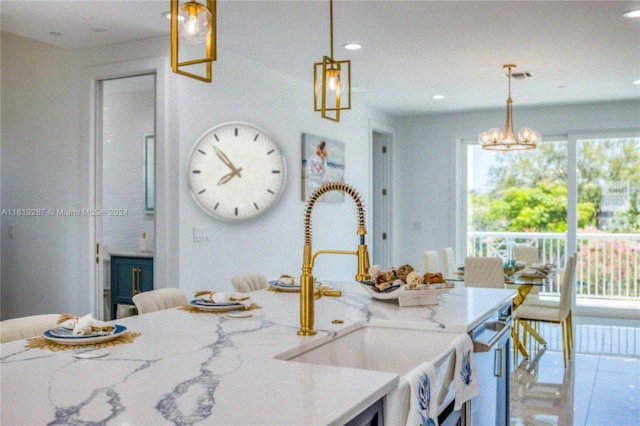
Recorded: {"hour": 7, "minute": 53}
